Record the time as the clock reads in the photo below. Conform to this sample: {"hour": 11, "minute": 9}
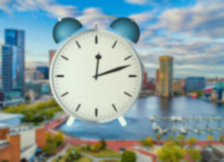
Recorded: {"hour": 12, "minute": 12}
